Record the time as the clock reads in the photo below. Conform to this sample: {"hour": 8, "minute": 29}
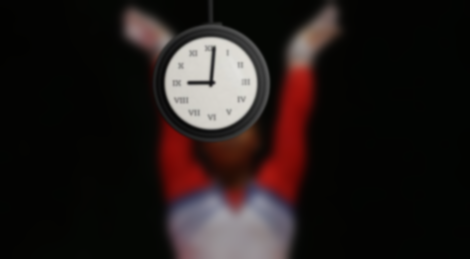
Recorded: {"hour": 9, "minute": 1}
